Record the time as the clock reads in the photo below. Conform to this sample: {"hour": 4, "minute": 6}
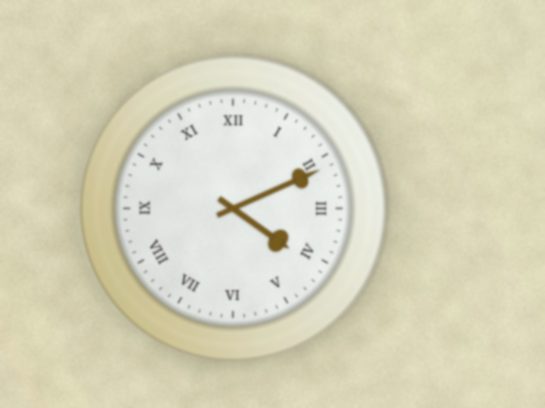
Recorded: {"hour": 4, "minute": 11}
